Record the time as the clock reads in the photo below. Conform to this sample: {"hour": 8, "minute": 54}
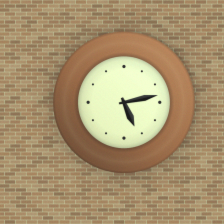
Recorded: {"hour": 5, "minute": 13}
